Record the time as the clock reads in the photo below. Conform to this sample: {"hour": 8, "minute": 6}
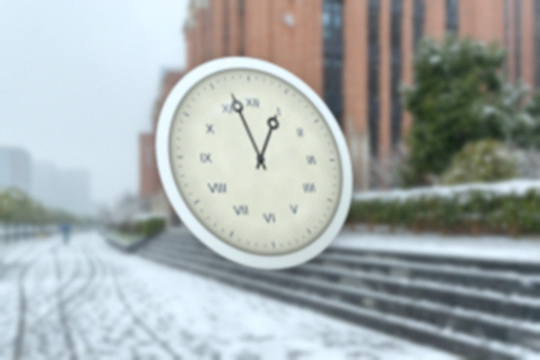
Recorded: {"hour": 12, "minute": 57}
